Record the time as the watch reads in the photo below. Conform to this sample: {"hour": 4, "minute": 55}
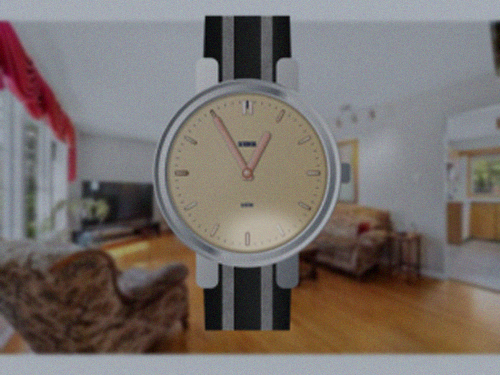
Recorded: {"hour": 12, "minute": 55}
